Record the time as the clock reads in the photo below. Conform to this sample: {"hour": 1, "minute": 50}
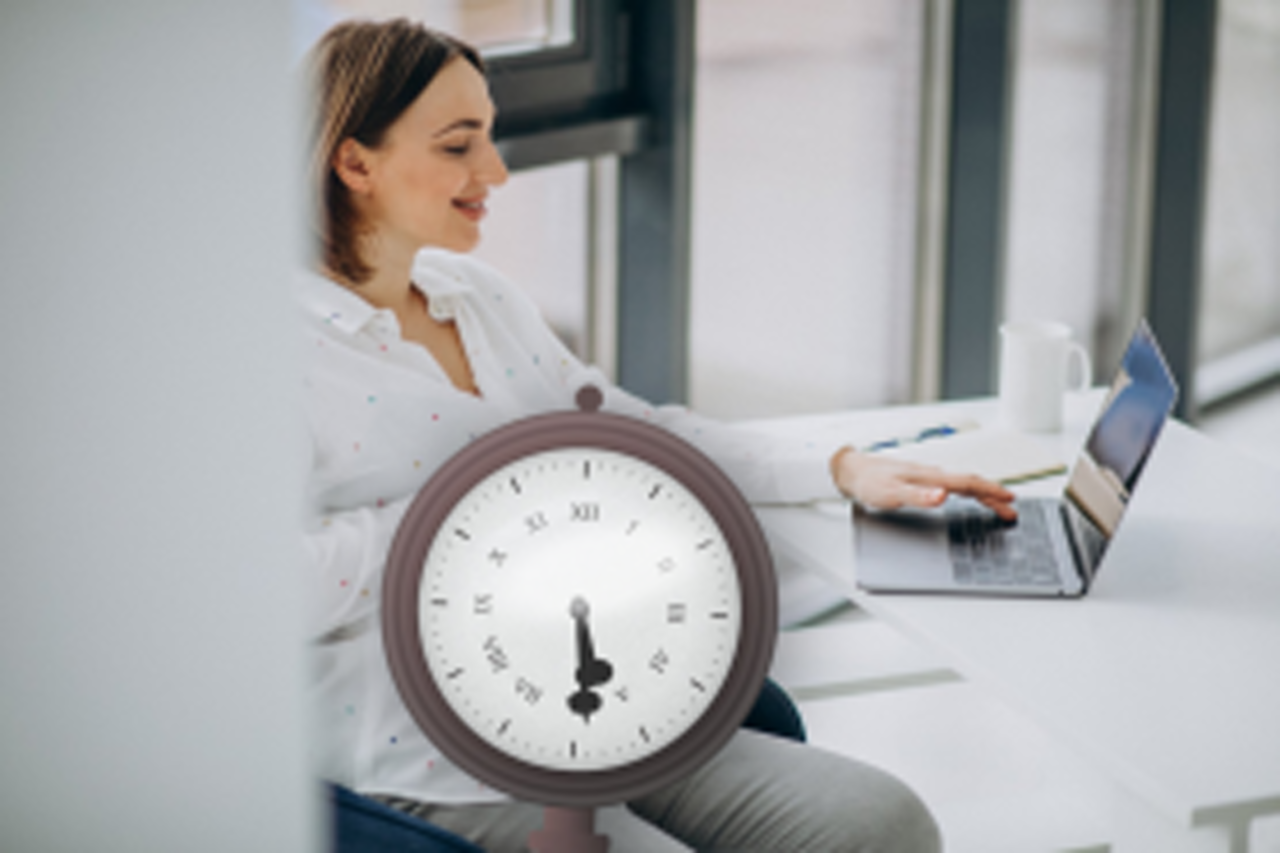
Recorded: {"hour": 5, "minute": 29}
